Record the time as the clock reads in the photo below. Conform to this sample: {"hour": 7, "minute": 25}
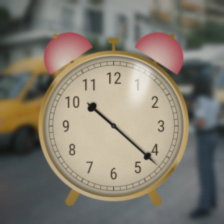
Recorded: {"hour": 10, "minute": 22}
